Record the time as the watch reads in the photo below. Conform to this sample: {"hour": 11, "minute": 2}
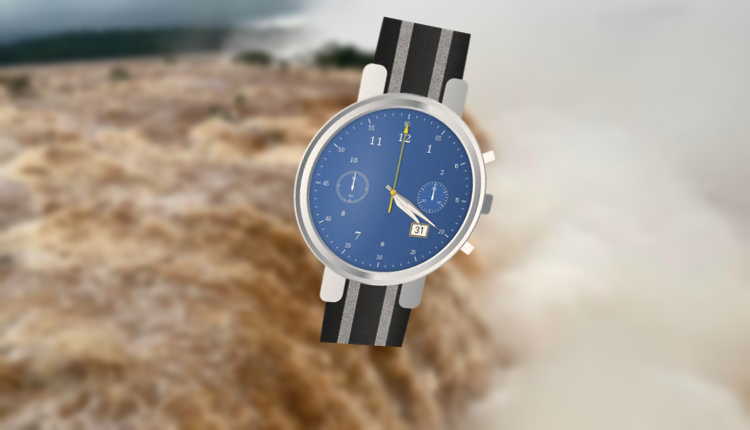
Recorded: {"hour": 4, "minute": 20}
